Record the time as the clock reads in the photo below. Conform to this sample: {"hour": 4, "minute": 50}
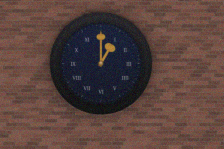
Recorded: {"hour": 1, "minute": 0}
